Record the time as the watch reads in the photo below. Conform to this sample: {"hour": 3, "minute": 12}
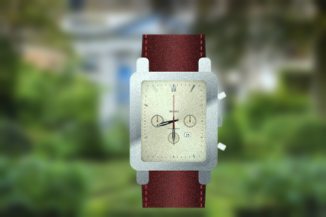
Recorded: {"hour": 8, "minute": 30}
